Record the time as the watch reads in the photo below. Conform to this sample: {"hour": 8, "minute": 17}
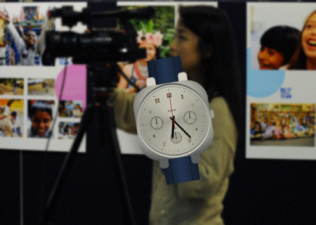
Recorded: {"hour": 6, "minute": 24}
